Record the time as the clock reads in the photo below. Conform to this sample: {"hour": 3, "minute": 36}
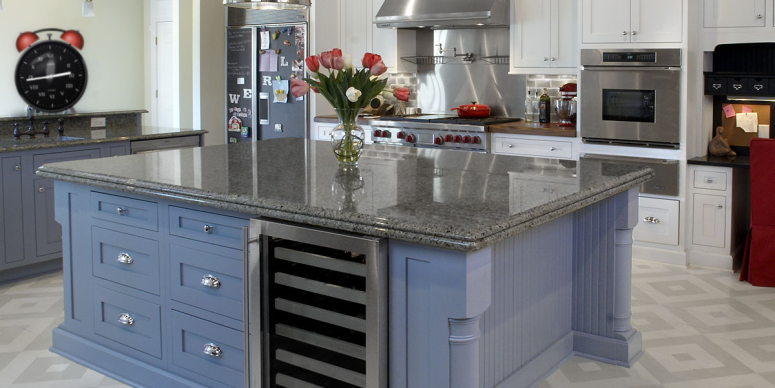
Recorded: {"hour": 2, "minute": 44}
